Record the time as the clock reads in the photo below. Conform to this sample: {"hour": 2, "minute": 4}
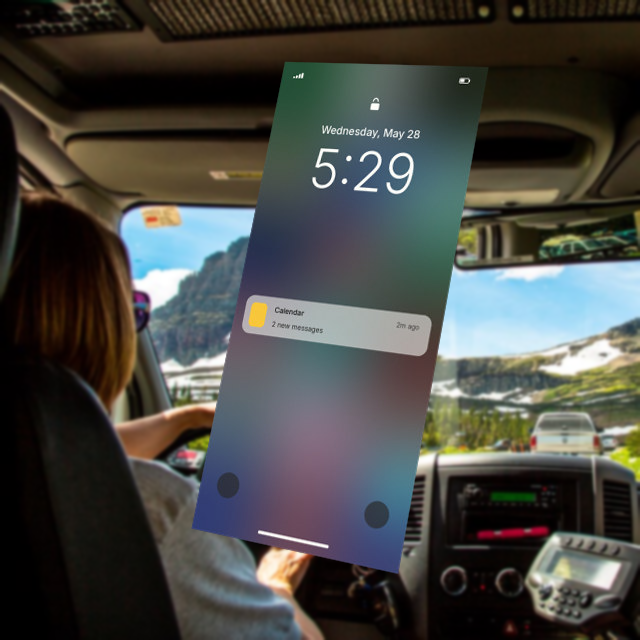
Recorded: {"hour": 5, "minute": 29}
